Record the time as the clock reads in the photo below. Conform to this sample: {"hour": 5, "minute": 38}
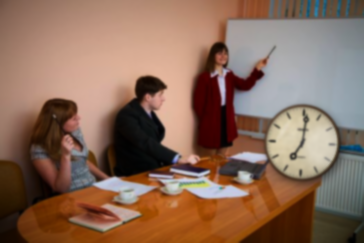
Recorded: {"hour": 7, "minute": 1}
